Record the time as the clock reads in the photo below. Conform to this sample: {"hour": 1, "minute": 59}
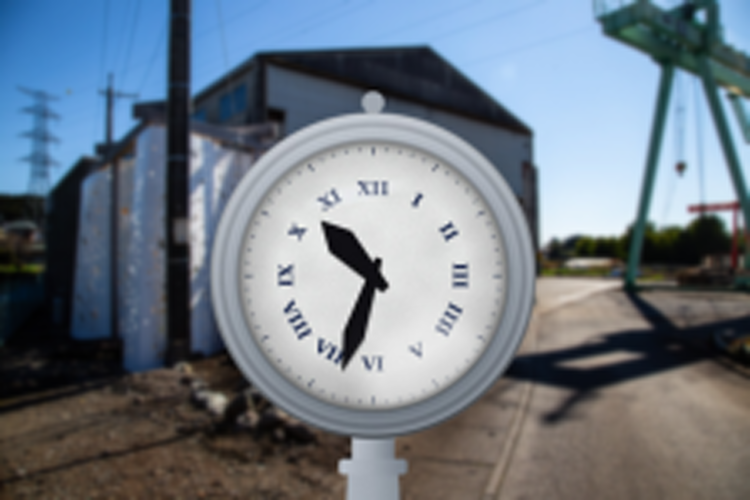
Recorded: {"hour": 10, "minute": 33}
